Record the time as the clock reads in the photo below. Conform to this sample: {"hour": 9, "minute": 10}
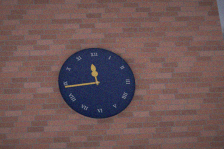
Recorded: {"hour": 11, "minute": 44}
